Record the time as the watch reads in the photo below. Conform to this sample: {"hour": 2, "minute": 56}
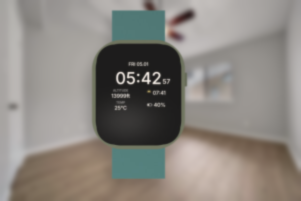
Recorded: {"hour": 5, "minute": 42}
